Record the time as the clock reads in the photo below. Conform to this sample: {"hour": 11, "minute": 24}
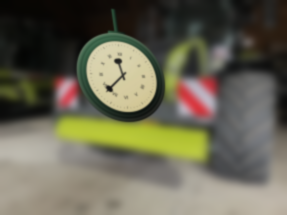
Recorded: {"hour": 11, "minute": 38}
